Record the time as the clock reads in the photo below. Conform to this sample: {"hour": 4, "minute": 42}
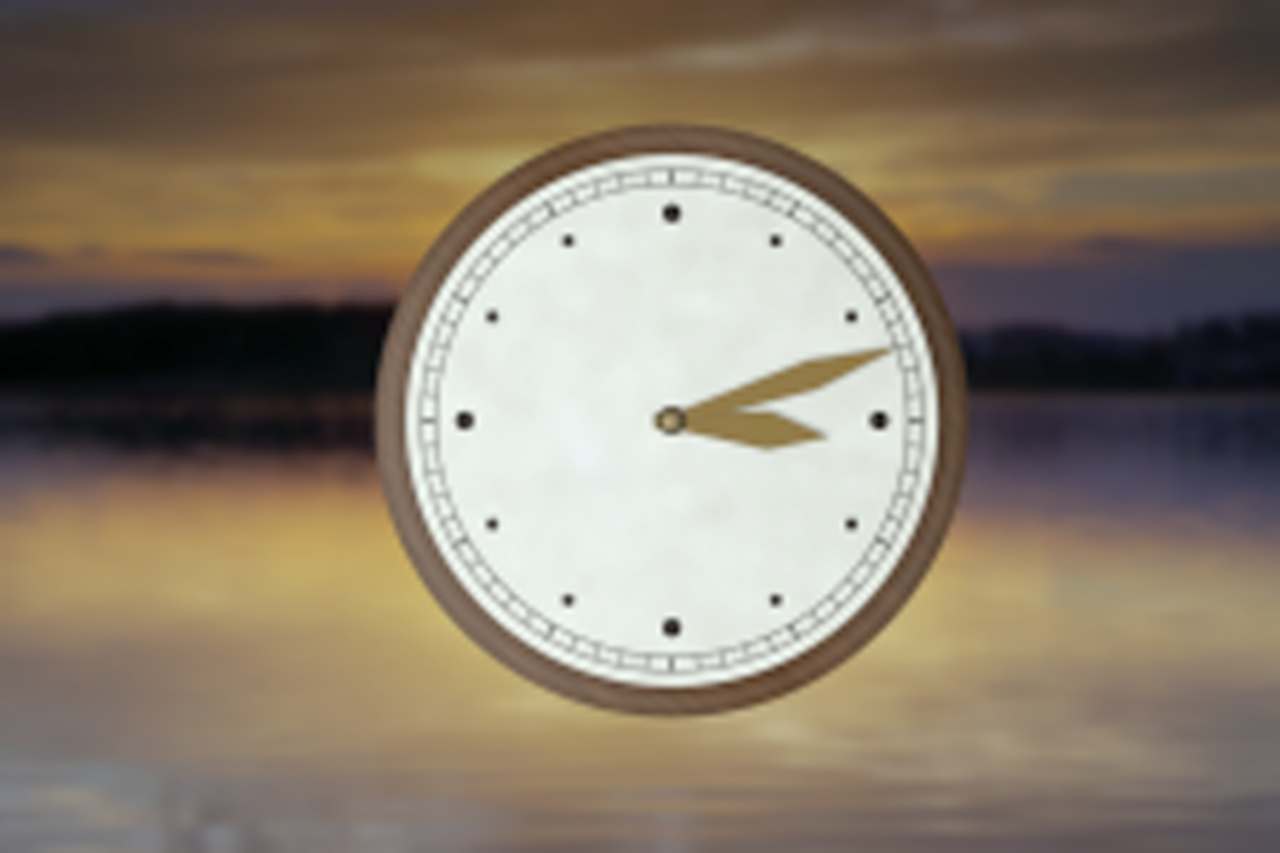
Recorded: {"hour": 3, "minute": 12}
